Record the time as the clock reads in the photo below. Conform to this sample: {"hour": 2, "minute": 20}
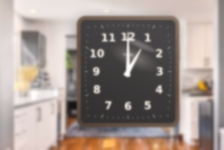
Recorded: {"hour": 1, "minute": 0}
